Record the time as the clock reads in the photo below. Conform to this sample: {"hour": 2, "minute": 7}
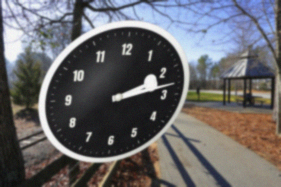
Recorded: {"hour": 2, "minute": 13}
